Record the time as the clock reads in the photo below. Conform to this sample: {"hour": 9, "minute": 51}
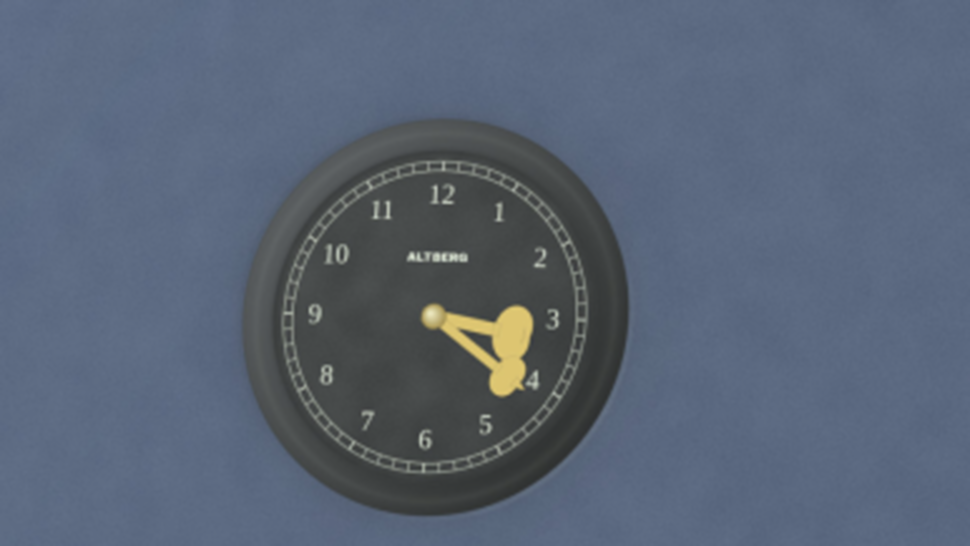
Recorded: {"hour": 3, "minute": 21}
